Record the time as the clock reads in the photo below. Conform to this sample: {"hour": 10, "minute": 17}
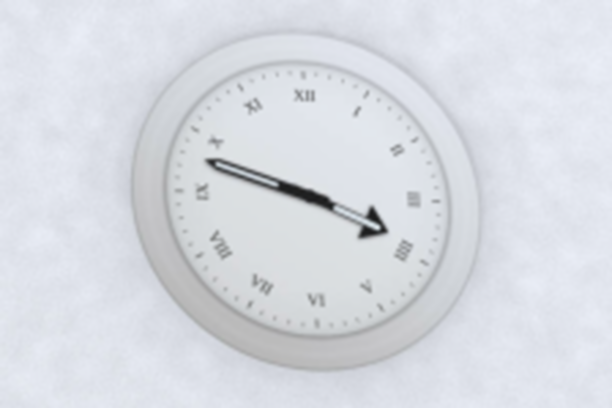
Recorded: {"hour": 3, "minute": 48}
